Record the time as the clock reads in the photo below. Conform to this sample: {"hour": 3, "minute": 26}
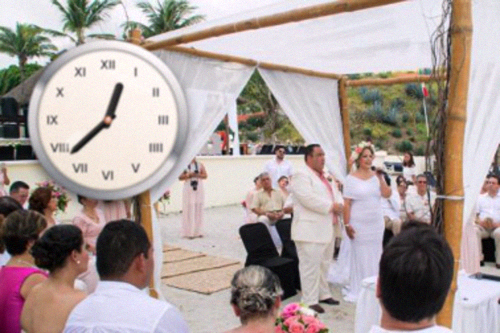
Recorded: {"hour": 12, "minute": 38}
